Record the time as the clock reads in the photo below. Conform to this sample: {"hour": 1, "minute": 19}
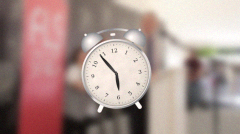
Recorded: {"hour": 5, "minute": 54}
